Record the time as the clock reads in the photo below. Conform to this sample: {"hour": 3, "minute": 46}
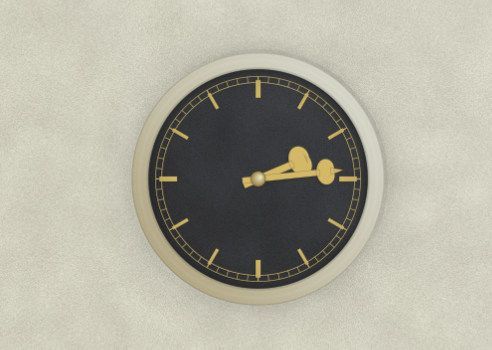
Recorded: {"hour": 2, "minute": 14}
